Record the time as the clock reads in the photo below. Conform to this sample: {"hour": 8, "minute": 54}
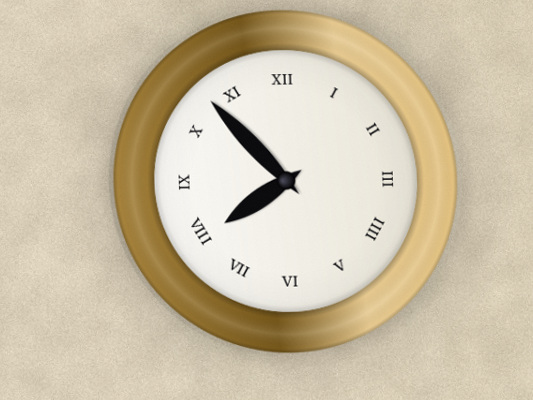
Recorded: {"hour": 7, "minute": 53}
